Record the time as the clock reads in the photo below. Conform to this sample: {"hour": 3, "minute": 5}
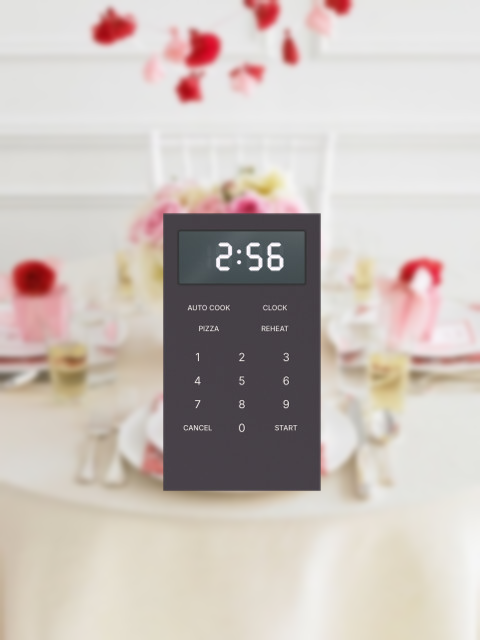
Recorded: {"hour": 2, "minute": 56}
